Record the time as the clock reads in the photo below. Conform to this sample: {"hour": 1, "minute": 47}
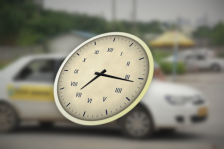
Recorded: {"hour": 7, "minute": 16}
